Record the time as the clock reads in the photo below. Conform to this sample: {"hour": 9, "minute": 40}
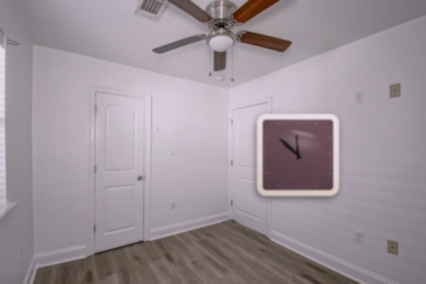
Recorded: {"hour": 11, "minute": 52}
